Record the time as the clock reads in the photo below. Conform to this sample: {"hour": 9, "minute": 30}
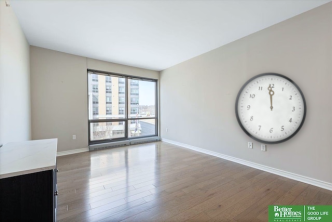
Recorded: {"hour": 11, "minute": 59}
